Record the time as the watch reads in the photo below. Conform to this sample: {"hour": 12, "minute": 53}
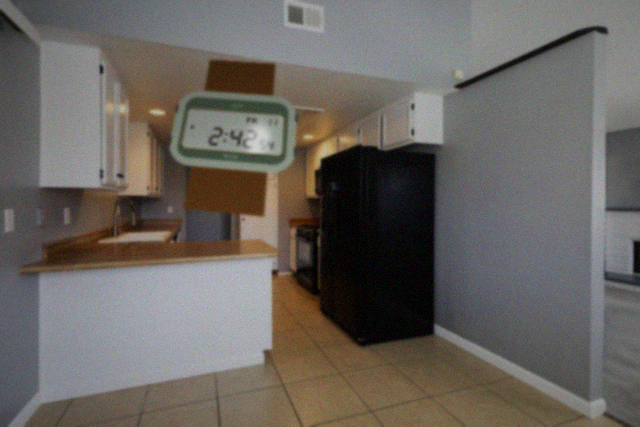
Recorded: {"hour": 2, "minute": 42}
